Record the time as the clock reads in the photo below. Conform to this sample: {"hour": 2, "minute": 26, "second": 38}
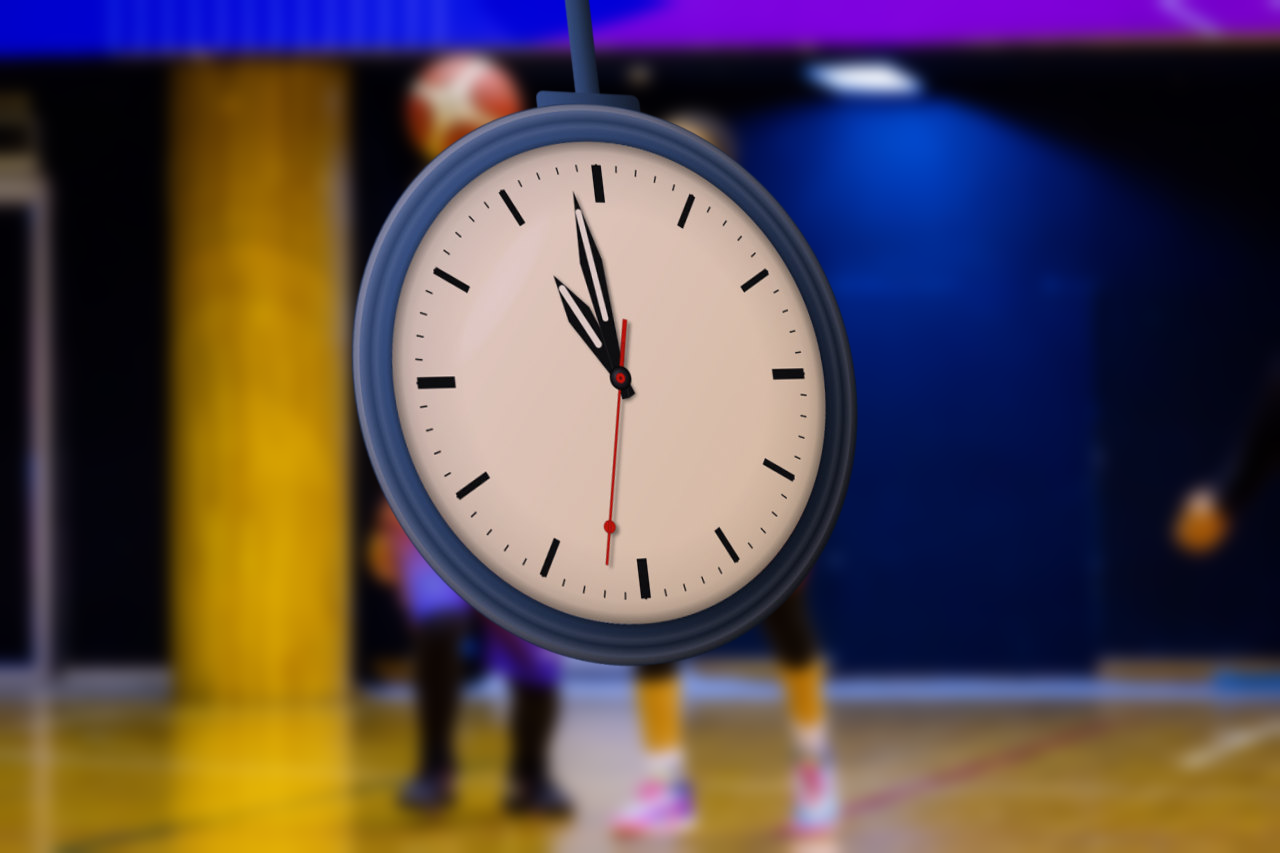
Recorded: {"hour": 10, "minute": 58, "second": 32}
